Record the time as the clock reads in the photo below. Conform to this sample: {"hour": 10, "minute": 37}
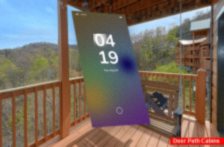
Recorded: {"hour": 4, "minute": 19}
